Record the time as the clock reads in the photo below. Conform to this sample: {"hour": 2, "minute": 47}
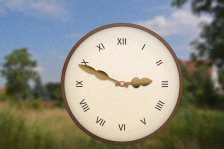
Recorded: {"hour": 2, "minute": 49}
